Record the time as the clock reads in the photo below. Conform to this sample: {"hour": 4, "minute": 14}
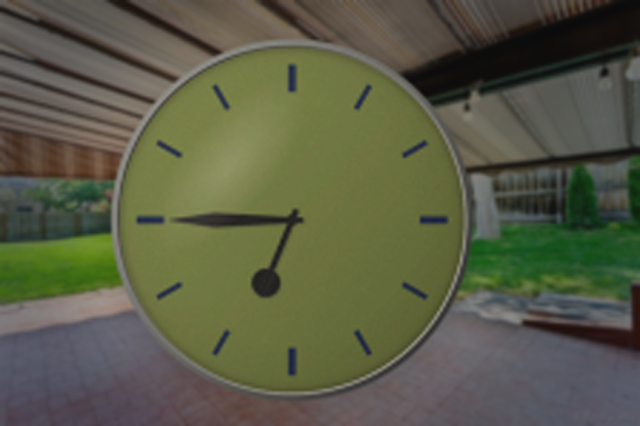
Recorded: {"hour": 6, "minute": 45}
